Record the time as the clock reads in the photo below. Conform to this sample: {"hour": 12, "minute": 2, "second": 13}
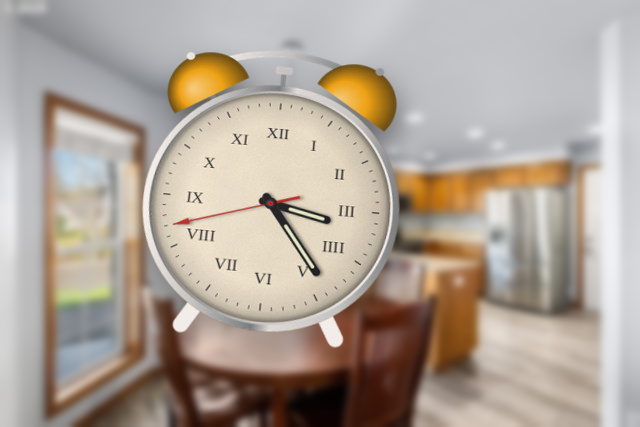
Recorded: {"hour": 3, "minute": 23, "second": 42}
